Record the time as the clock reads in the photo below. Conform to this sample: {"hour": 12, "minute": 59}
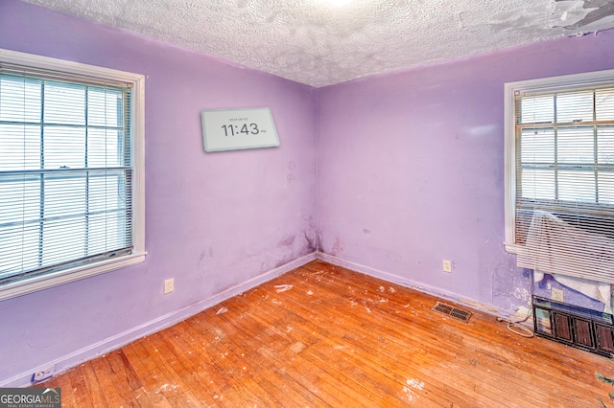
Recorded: {"hour": 11, "minute": 43}
